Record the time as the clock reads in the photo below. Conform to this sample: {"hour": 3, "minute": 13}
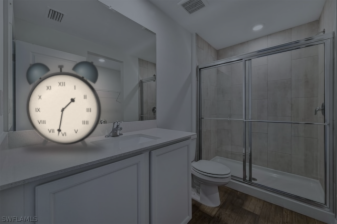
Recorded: {"hour": 1, "minute": 32}
